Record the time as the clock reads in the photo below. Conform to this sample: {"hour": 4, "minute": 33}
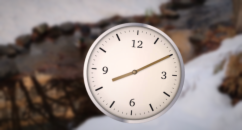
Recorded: {"hour": 8, "minute": 10}
